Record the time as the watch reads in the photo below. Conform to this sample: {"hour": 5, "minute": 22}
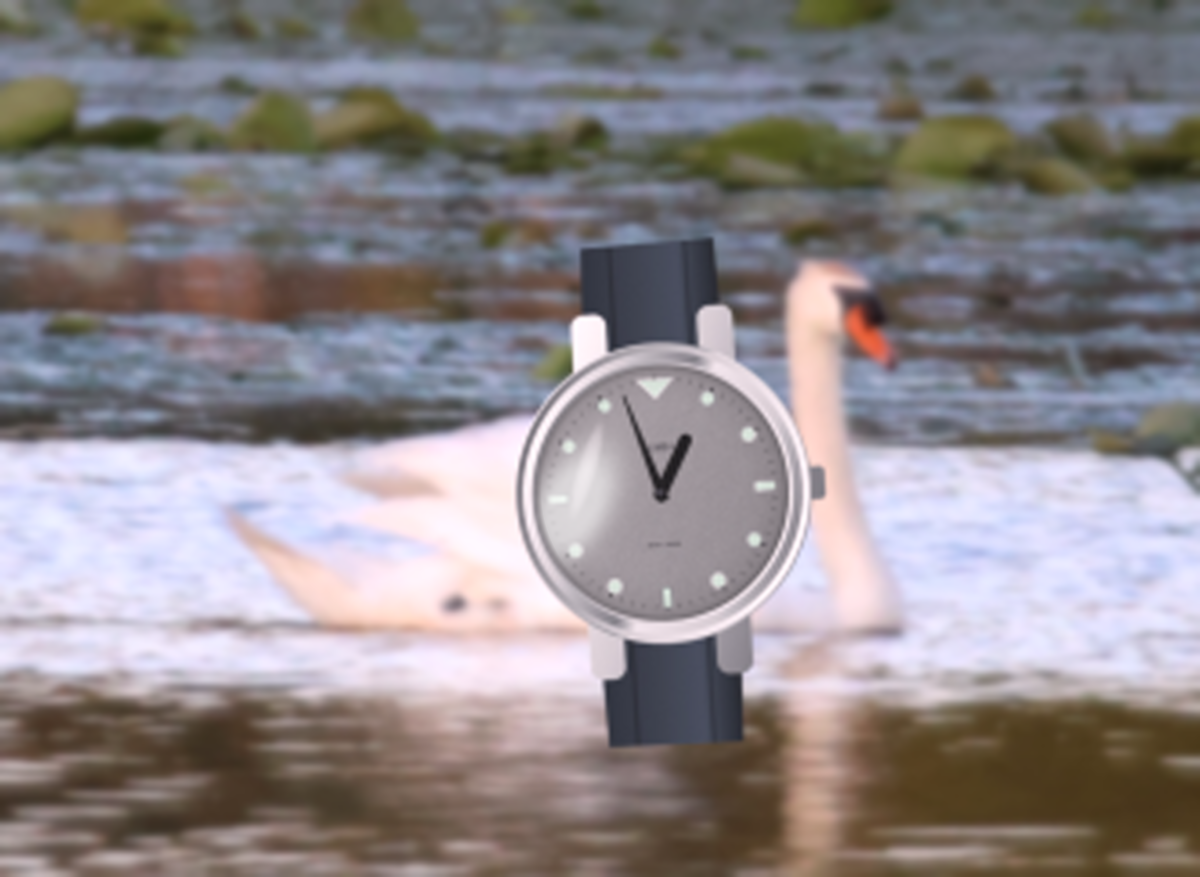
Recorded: {"hour": 12, "minute": 57}
